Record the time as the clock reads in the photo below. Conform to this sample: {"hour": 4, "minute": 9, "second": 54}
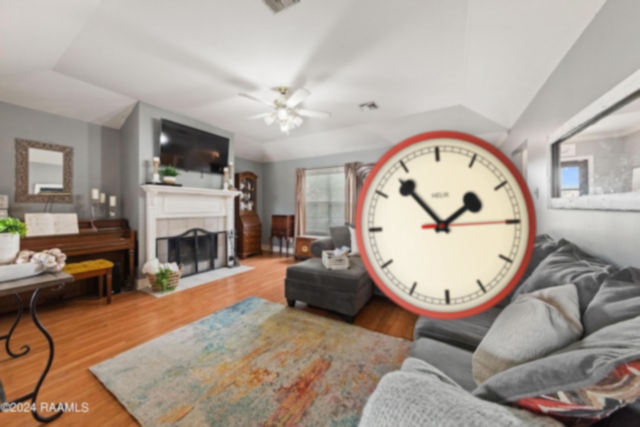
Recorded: {"hour": 1, "minute": 53, "second": 15}
